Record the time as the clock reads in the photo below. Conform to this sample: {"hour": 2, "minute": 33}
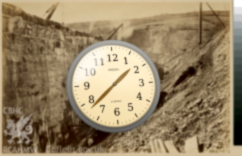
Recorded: {"hour": 1, "minute": 38}
